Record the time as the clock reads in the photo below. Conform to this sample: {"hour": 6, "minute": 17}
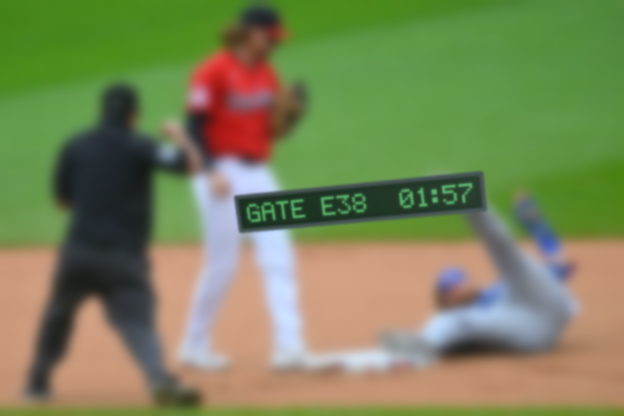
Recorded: {"hour": 1, "minute": 57}
